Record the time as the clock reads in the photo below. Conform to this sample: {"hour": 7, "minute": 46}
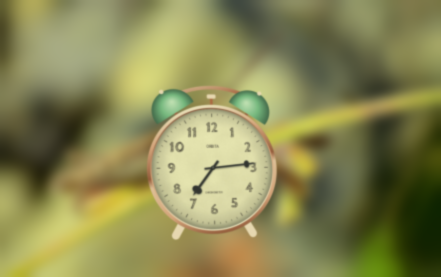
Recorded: {"hour": 7, "minute": 14}
